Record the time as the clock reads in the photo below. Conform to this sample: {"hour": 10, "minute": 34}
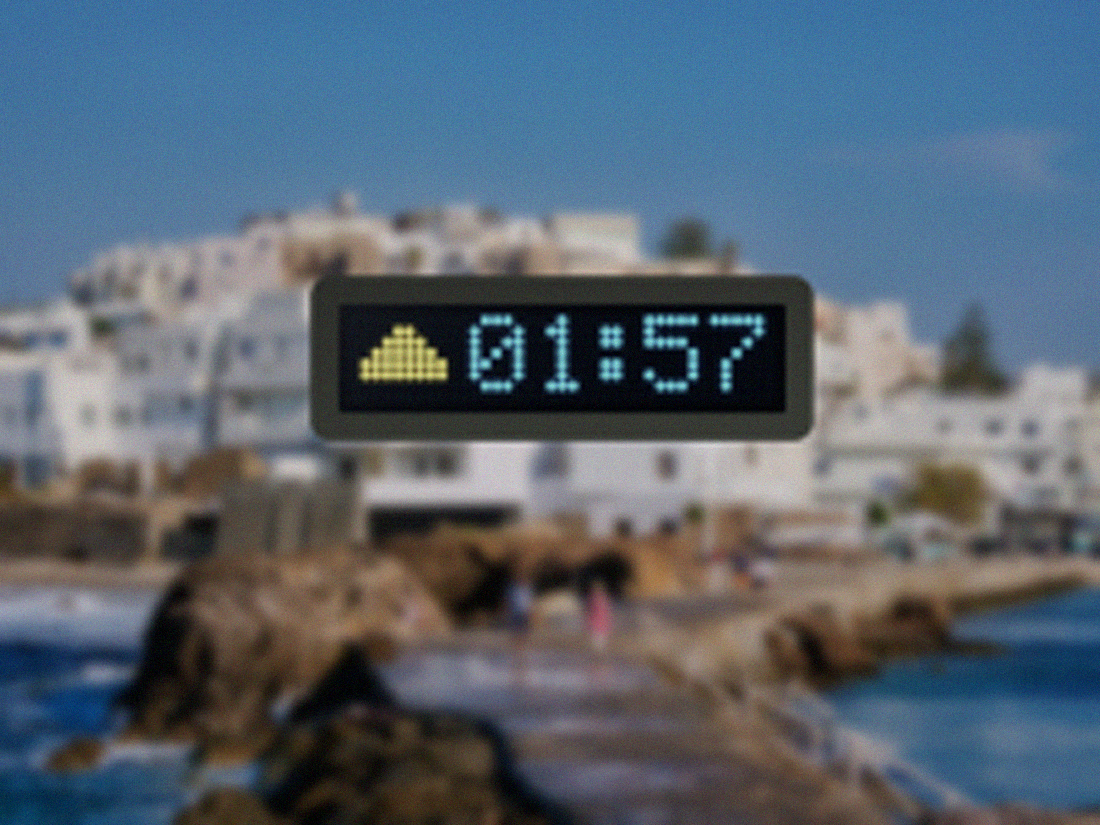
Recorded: {"hour": 1, "minute": 57}
